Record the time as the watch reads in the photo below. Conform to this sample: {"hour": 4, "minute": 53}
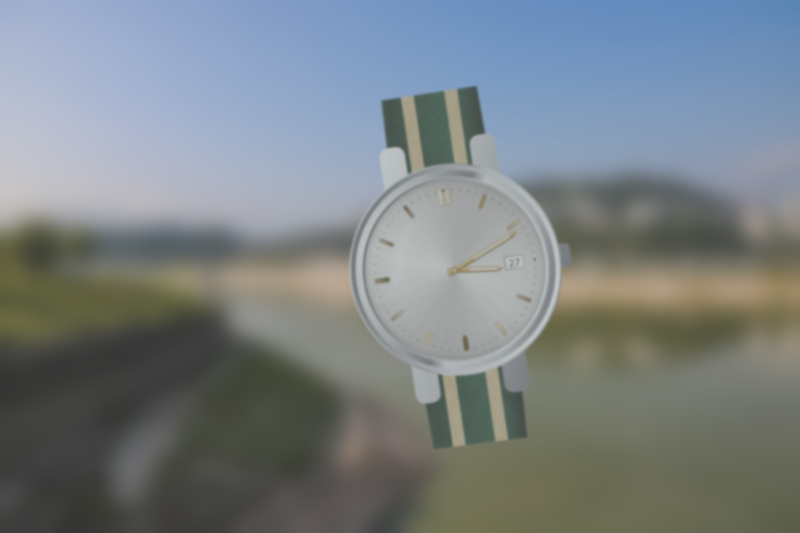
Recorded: {"hour": 3, "minute": 11}
